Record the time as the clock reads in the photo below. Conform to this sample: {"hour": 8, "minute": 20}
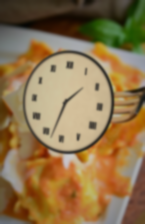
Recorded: {"hour": 1, "minute": 33}
